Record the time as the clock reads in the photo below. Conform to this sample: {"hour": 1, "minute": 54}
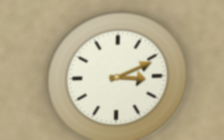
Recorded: {"hour": 3, "minute": 11}
